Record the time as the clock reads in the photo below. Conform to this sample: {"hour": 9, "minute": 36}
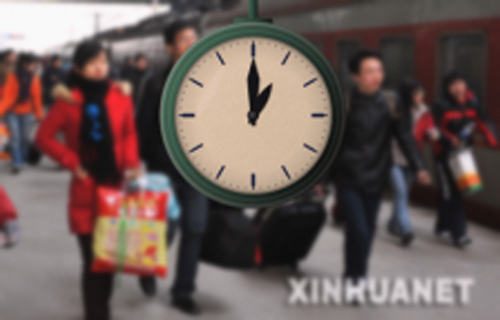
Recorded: {"hour": 1, "minute": 0}
